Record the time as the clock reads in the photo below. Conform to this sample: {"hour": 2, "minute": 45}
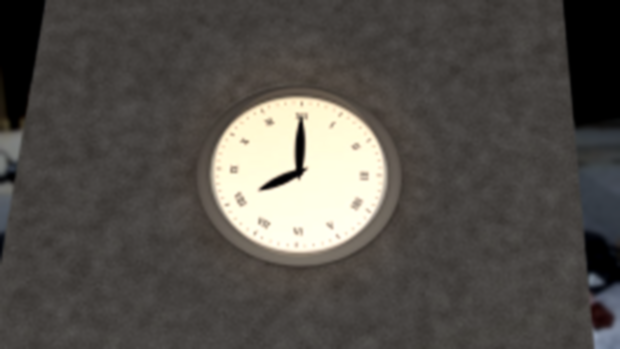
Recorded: {"hour": 8, "minute": 0}
